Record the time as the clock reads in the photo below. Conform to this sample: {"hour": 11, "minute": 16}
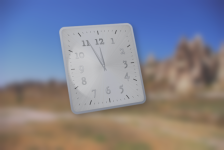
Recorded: {"hour": 11, "minute": 56}
